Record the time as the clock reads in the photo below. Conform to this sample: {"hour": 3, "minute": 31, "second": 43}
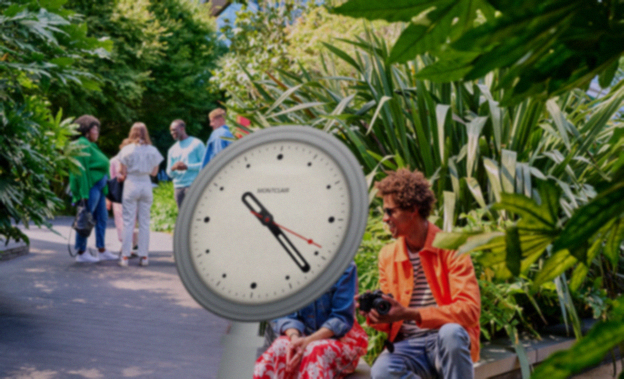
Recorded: {"hour": 10, "minute": 22, "second": 19}
